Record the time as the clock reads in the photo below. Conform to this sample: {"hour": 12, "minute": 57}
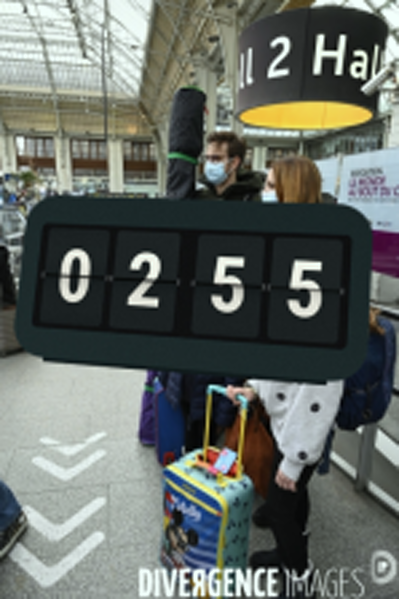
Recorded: {"hour": 2, "minute": 55}
